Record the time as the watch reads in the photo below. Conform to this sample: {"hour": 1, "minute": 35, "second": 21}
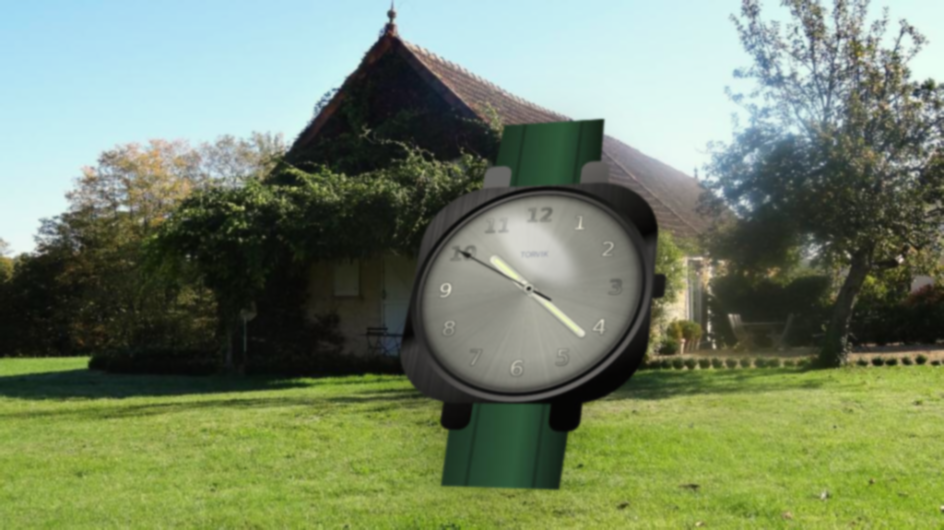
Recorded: {"hour": 10, "minute": 21, "second": 50}
